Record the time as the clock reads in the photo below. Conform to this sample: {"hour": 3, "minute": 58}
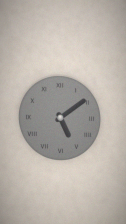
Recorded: {"hour": 5, "minute": 9}
